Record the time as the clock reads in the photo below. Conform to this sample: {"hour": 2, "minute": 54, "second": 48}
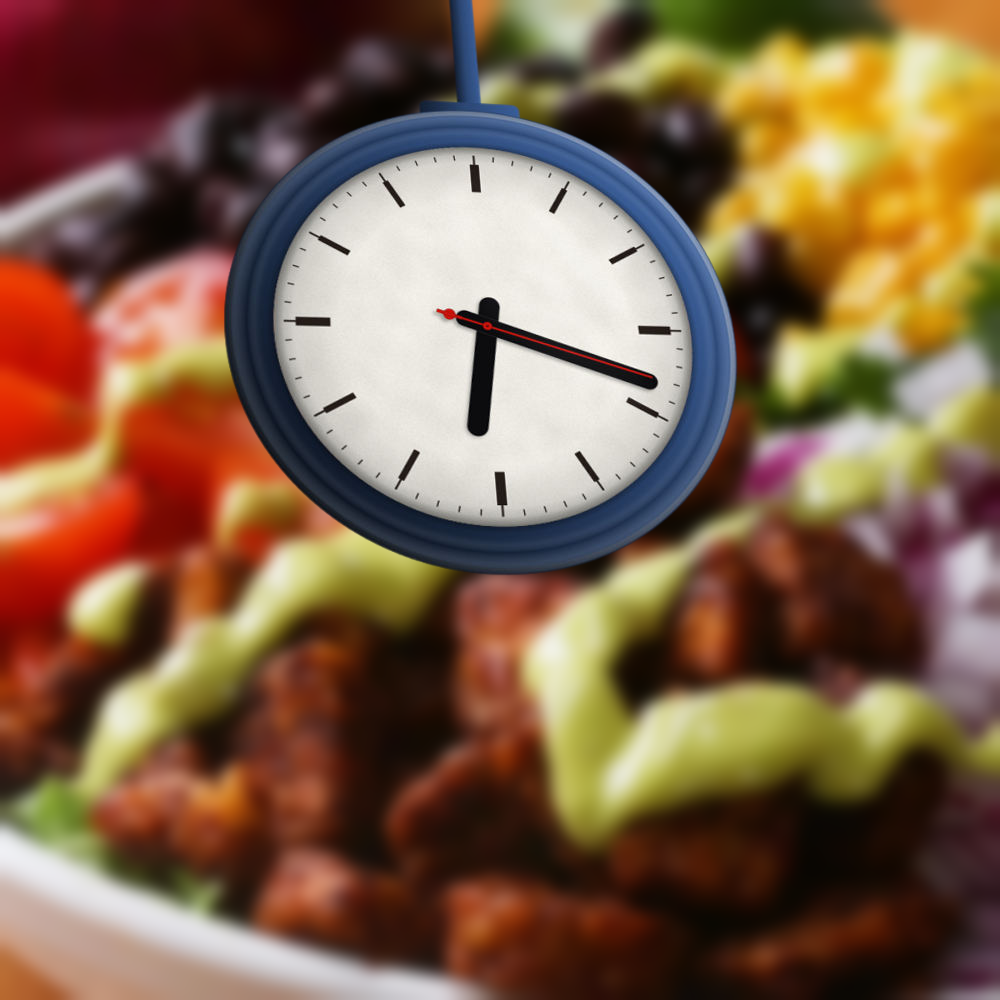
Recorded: {"hour": 6, "minute": 18, "second": 18}
